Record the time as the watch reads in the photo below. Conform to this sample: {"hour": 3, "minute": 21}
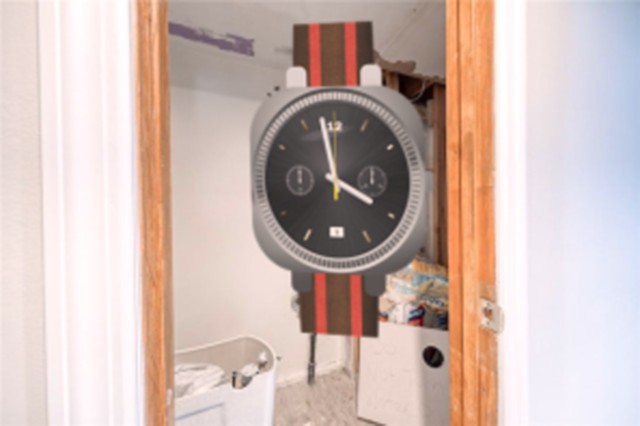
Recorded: {"hour": 3, "minute": 58}
